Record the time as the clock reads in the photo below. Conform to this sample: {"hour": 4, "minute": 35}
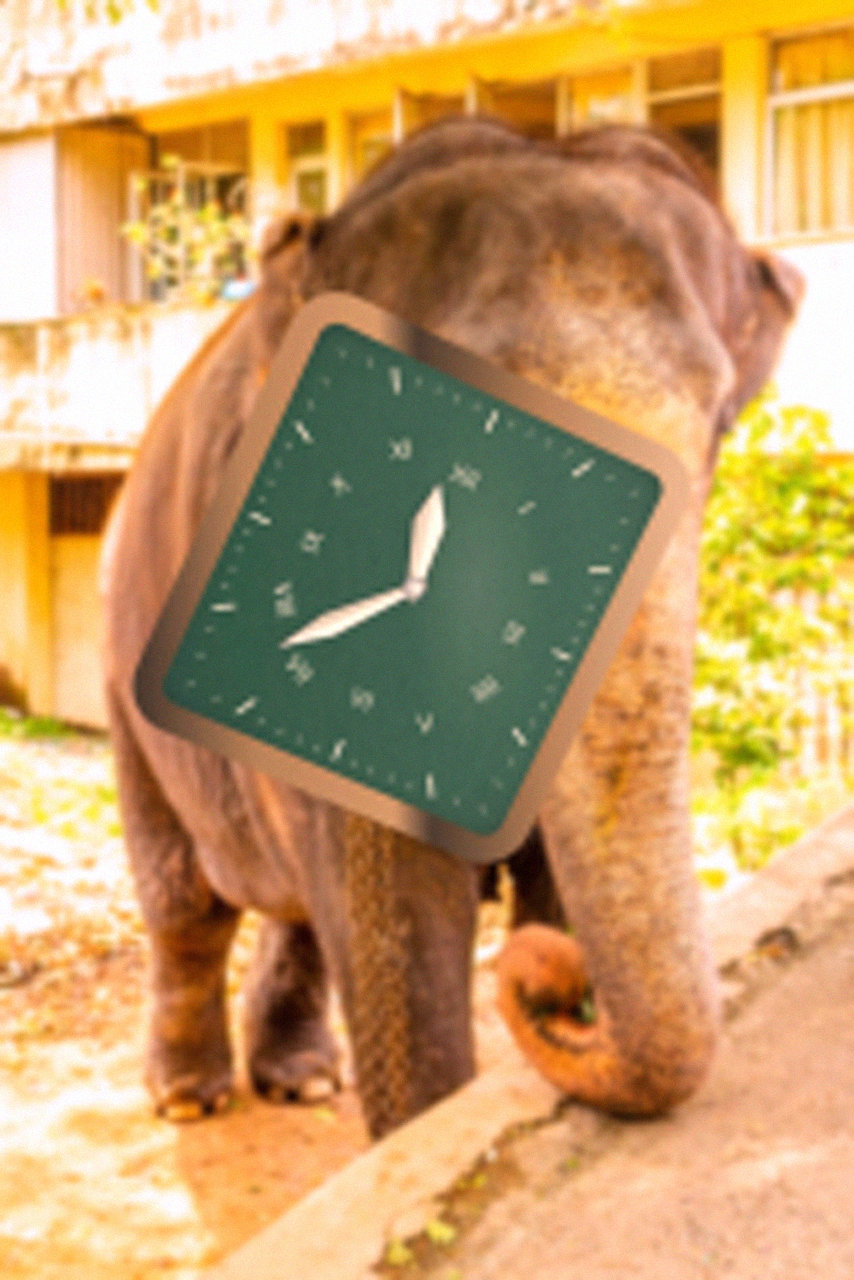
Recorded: {"hour": 11, "minute": 37}
